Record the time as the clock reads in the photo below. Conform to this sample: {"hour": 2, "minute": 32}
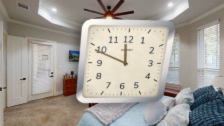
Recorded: {"hour": 11, "minute": 49}
